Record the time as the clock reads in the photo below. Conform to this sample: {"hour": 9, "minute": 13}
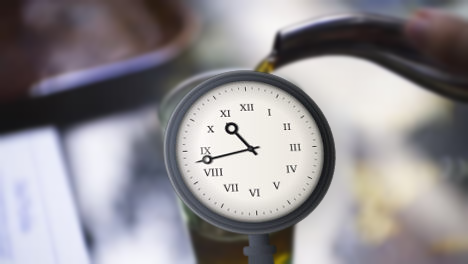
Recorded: {"hour": 10, "minute": 43}
